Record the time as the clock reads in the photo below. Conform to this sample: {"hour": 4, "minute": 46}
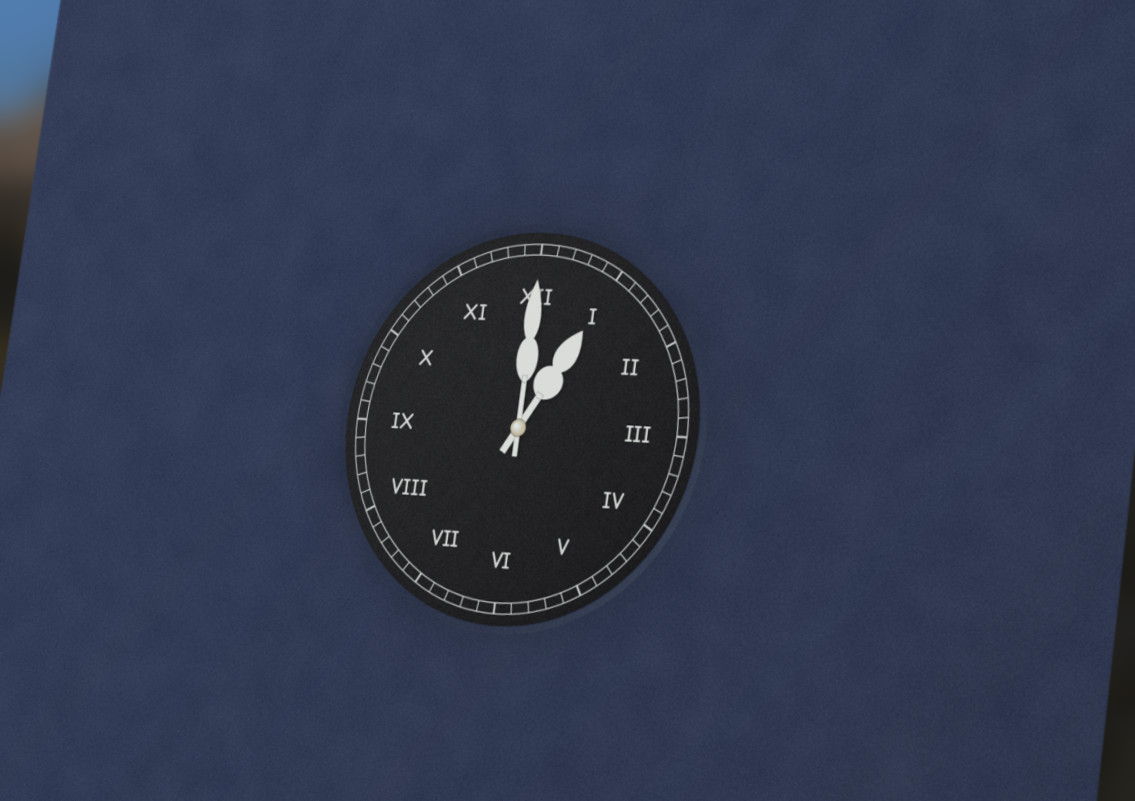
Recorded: {"hour": 1, "minute": 0}
